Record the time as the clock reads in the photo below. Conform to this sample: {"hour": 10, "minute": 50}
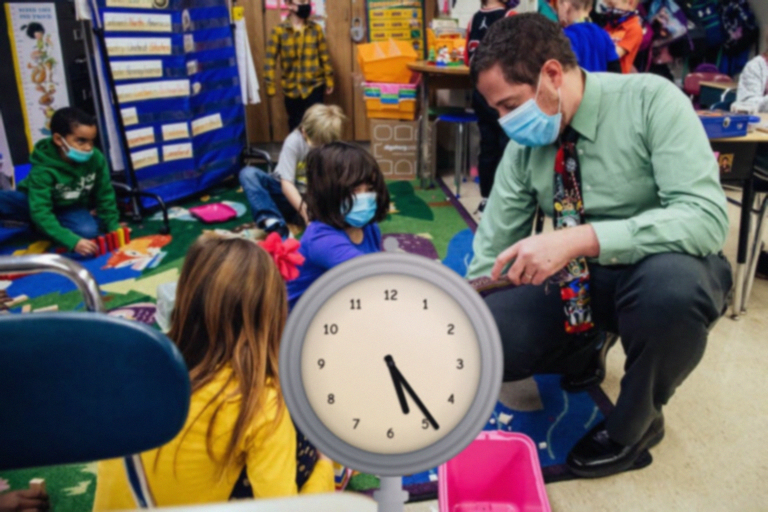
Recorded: {"hour": 5, "minute": 24}
